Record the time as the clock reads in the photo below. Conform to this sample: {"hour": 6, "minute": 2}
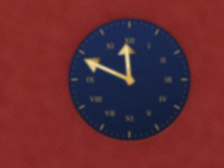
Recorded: {"hour": 11, "minute": 49}
